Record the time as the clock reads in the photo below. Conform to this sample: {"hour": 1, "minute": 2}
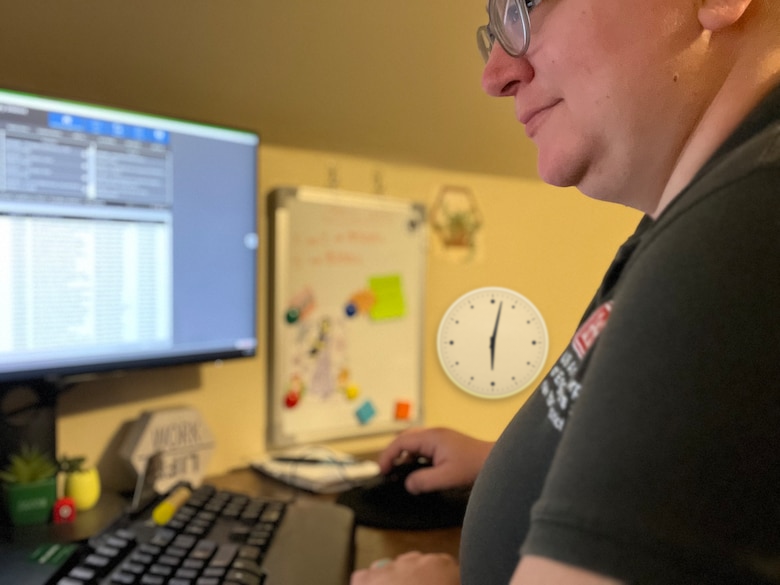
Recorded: {"hour": 6, "minute": 2}
